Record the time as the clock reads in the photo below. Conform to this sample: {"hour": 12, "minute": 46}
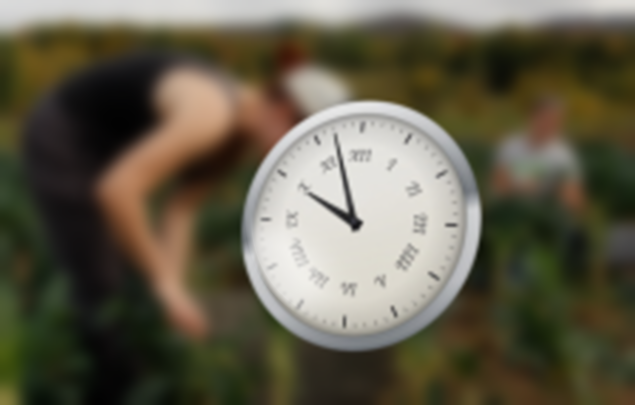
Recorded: {"hour": 9, "minute": 57}
